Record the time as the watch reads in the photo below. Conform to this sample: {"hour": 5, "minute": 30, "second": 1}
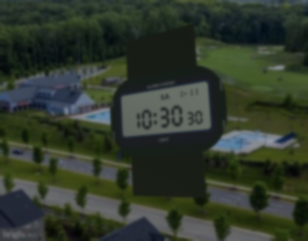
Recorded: {"hour": 10, "minute": 30, "second": 30}
